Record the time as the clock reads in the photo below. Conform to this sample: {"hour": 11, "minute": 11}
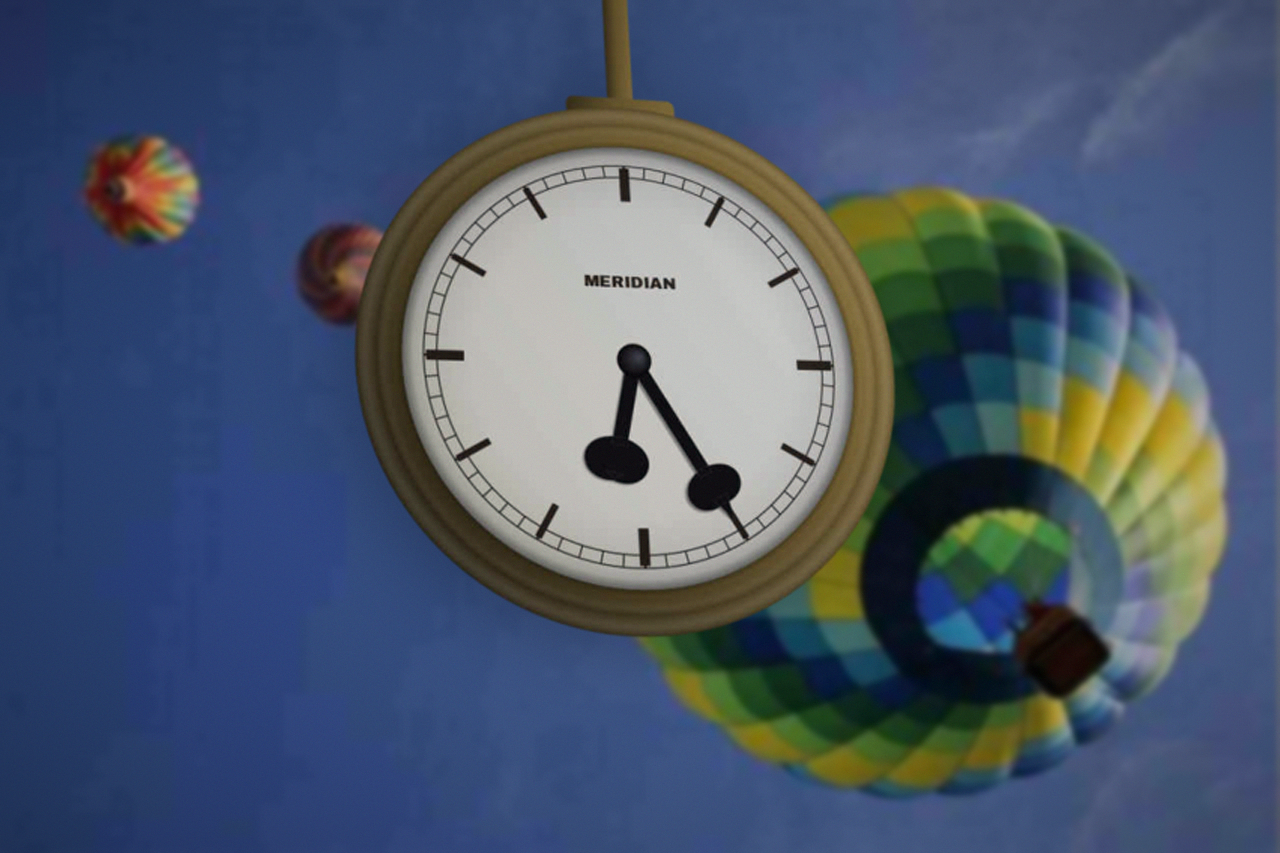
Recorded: {"hour": 6, "minute": 25}
